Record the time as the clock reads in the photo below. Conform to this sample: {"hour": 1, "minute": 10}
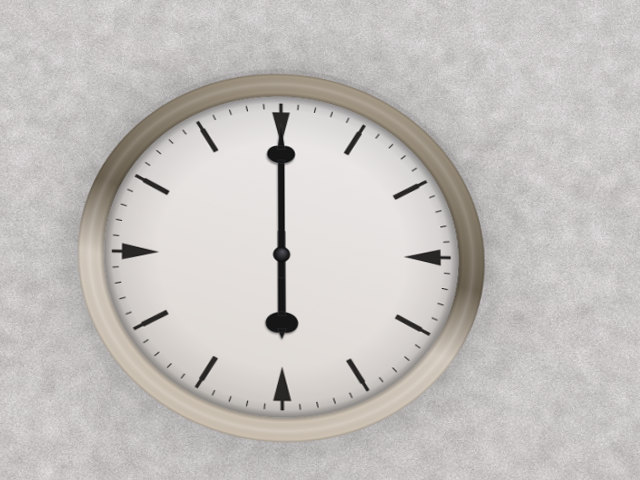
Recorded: {"hour": 6, "minute": 0}
